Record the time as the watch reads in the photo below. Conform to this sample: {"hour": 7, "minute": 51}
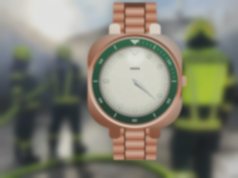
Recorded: {"hour": 4, "minute": 22}
